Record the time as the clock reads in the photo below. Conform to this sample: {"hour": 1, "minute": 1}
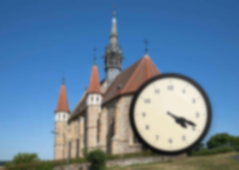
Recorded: {"hour": 4, "minute": 19}
